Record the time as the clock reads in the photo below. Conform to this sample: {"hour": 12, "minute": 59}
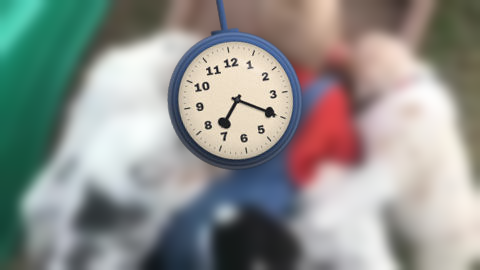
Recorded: {"hour": 7, "minute": 20}
